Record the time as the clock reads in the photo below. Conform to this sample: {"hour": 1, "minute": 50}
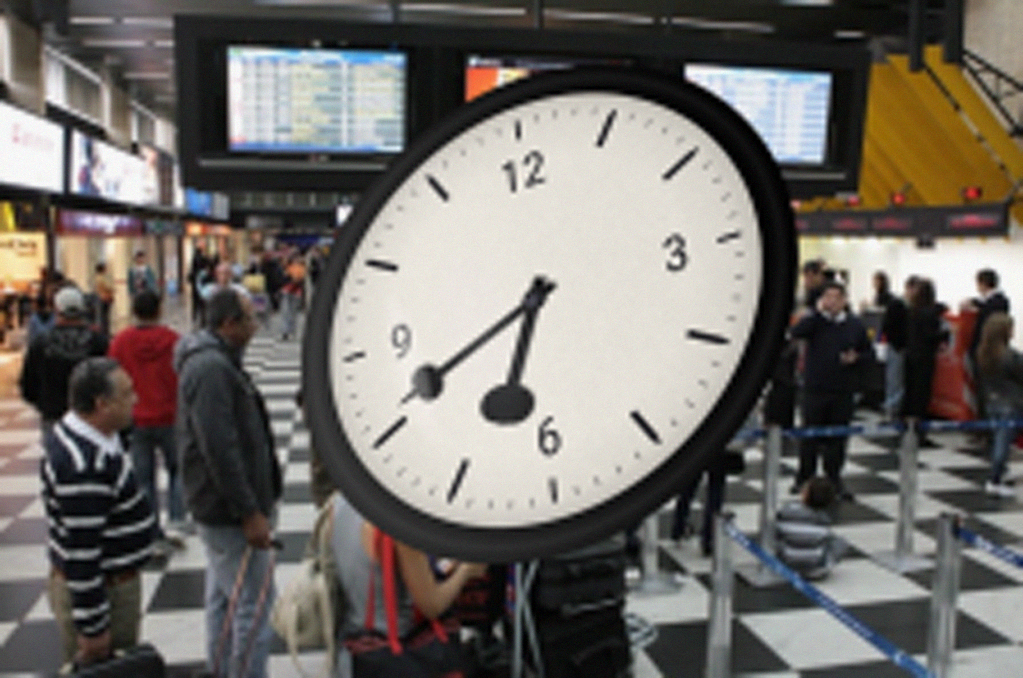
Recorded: {"hour": 6, "minute": 41}
